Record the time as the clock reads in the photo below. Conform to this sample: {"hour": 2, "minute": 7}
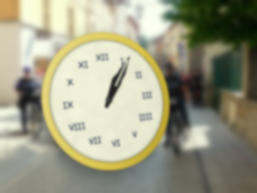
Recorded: {"hour": 1, "minute": 6}
